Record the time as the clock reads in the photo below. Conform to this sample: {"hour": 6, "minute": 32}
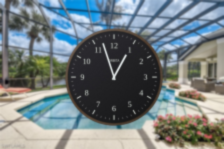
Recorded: {"hour": 12, "minute": 57}
